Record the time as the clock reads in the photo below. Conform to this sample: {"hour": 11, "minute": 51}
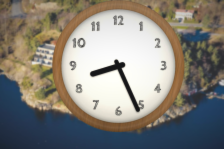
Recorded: {"hour": 8, "minute": 26}
